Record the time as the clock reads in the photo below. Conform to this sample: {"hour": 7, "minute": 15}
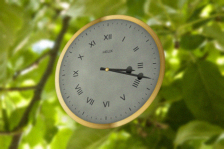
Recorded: {"hour": 3, "minute": 18}
